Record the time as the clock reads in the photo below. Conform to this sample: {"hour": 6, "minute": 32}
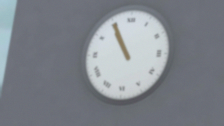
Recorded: {"hour": 10, "minute": 55}
